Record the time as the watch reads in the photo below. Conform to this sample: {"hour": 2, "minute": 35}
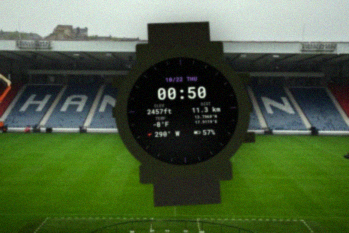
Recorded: {"hour": 0, "minute": 50}
